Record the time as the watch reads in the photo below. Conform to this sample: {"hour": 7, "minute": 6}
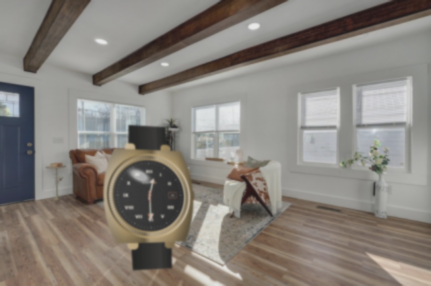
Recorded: {"hour": 12, "minute": 30}
